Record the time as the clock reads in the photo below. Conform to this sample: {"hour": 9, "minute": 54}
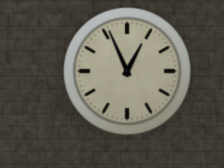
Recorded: {"hour": 12, "minute": 56}
